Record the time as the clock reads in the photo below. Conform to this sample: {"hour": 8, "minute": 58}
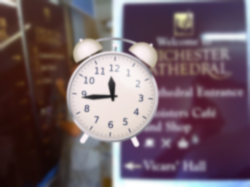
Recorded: {"hour": 11, "minute": 44}
